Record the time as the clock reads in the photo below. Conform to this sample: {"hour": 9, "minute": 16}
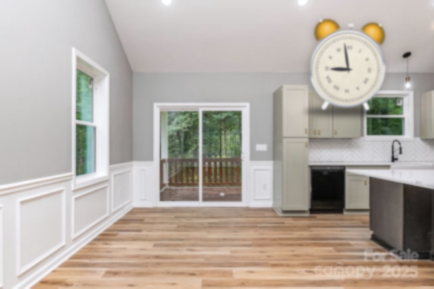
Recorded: {"hour": 8, "minute": 58}
